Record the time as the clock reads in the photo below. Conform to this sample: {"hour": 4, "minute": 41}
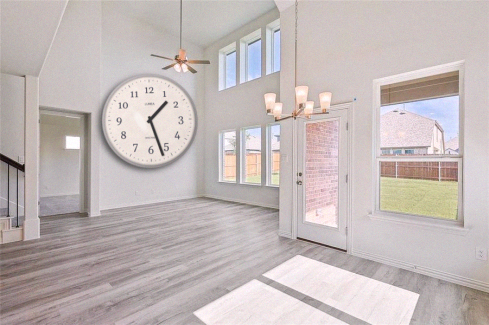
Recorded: {"hour": 1, "minute": 27}
